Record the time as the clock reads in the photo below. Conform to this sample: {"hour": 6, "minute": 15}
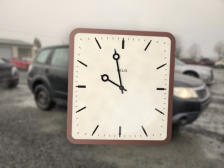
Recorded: {"hour": 9, "minute": 58}
